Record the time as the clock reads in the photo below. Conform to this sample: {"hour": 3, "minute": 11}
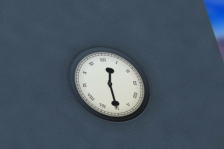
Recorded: {"hour": 12, "minute": 30}
